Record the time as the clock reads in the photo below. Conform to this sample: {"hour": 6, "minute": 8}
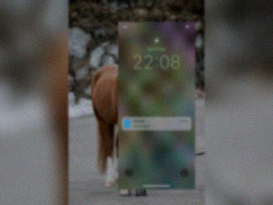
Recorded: {"hour": 22, "minute": 8}
